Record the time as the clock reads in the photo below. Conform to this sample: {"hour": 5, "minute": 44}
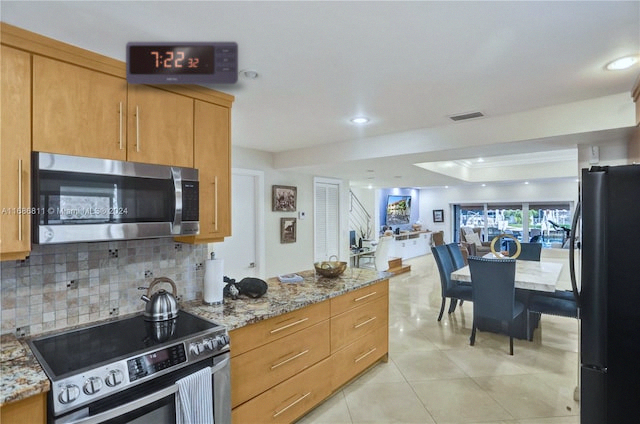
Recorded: {"hour": 7, "minute": 22}
